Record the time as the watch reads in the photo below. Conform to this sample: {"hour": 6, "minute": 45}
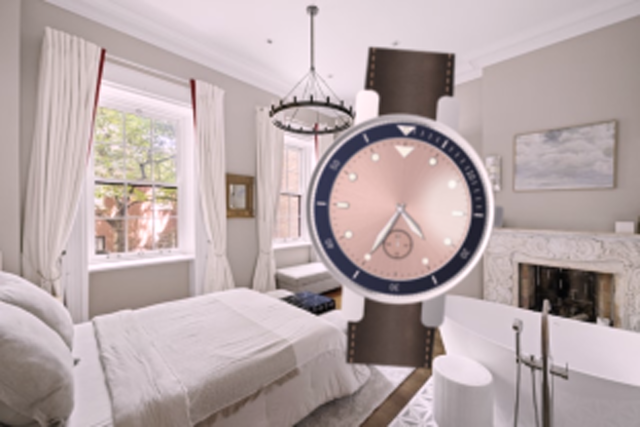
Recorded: {"hour": 4, "minute": 35}
